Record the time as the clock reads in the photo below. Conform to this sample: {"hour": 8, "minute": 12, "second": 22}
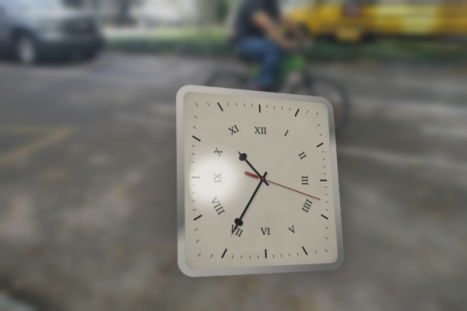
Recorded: {"hour": 10, "minute": 35, "second": 18}
